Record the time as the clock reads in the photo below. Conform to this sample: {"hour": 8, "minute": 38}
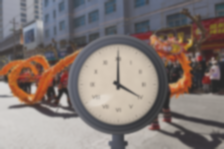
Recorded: {"hour": 4, "minute": 0}
